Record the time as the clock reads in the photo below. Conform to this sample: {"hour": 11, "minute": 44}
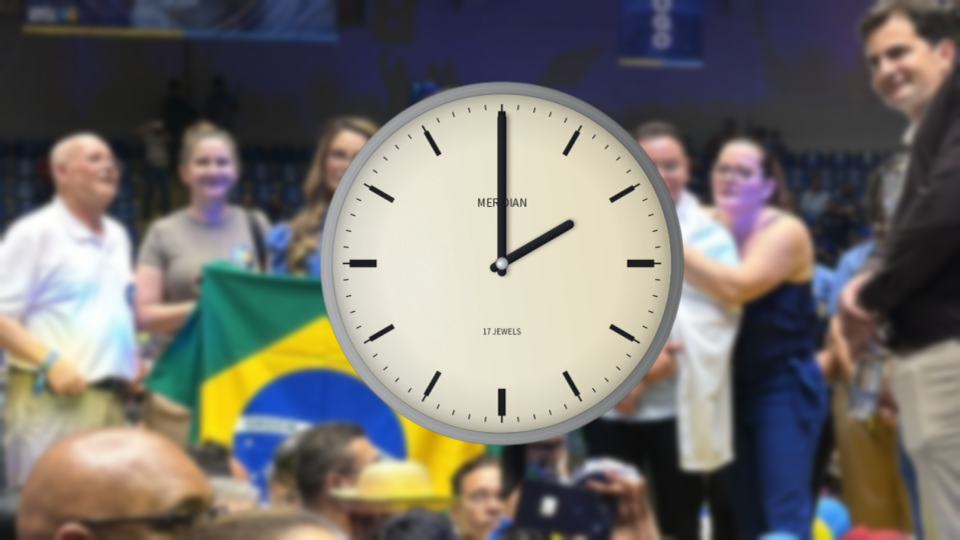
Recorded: {"hour": 2, "minute": 0}
